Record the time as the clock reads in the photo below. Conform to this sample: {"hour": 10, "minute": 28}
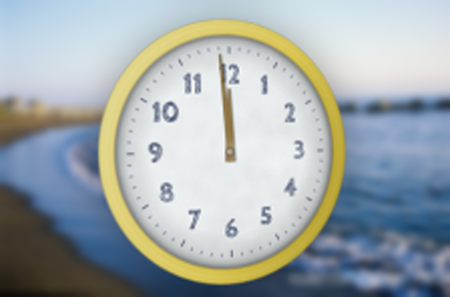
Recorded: {"hour": 11, "minute": 59}
